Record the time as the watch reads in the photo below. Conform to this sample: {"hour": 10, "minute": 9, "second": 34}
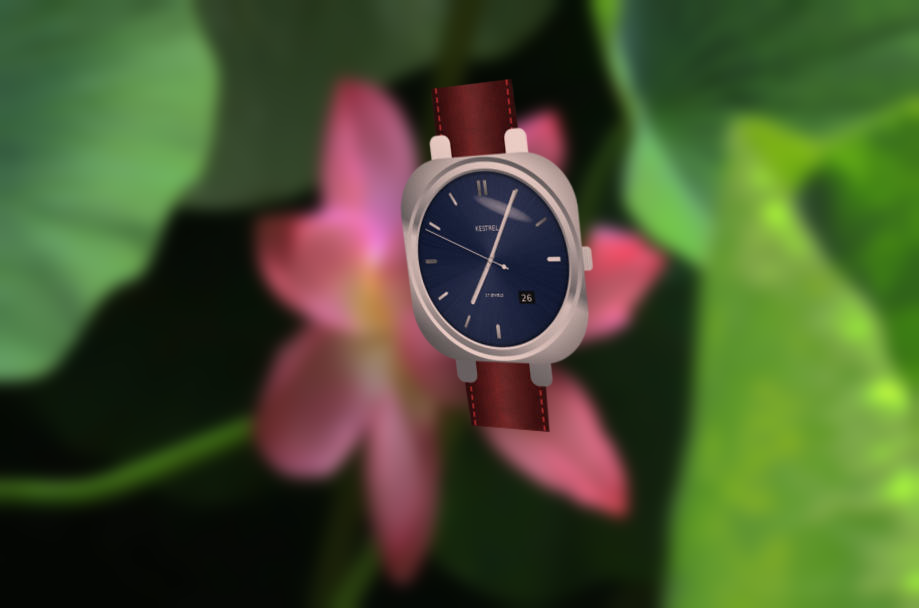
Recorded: {"hour": 7, "minute": 4, "second": 49}
